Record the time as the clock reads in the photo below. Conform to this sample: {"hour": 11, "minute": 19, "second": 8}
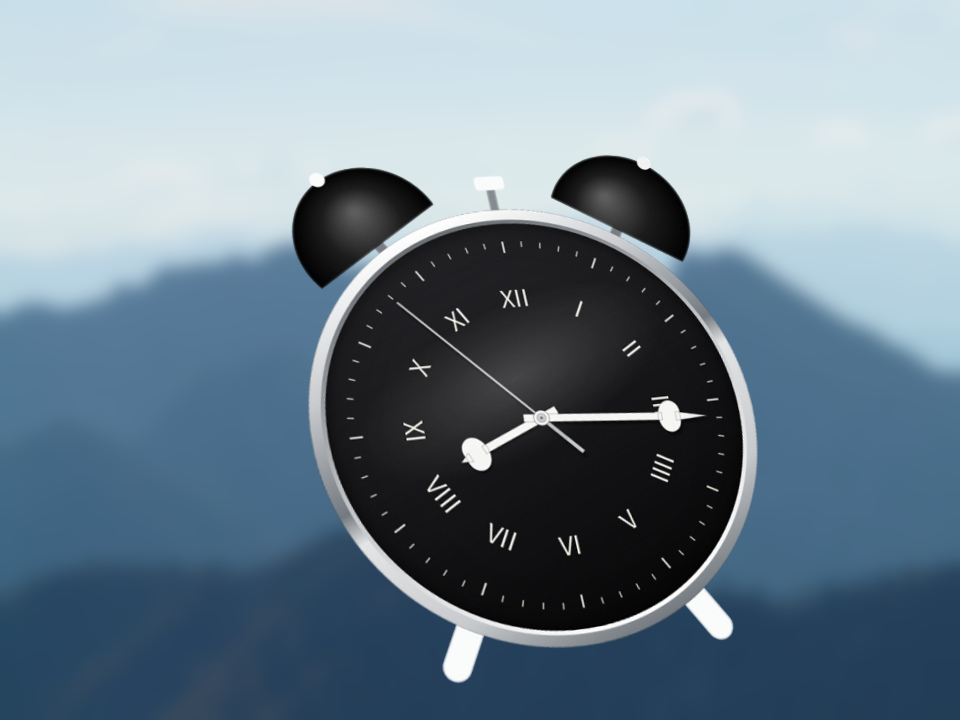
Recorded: {"hour": 8, "minute": 15, "second": 53}
